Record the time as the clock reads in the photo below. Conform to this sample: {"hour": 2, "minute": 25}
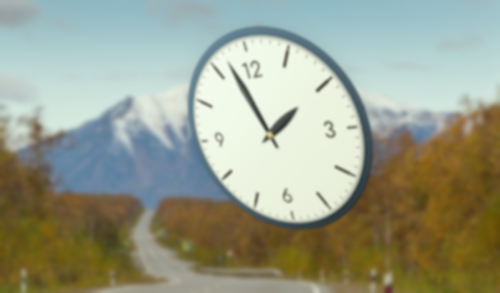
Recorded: {"hour": 1, "minute": 57}
